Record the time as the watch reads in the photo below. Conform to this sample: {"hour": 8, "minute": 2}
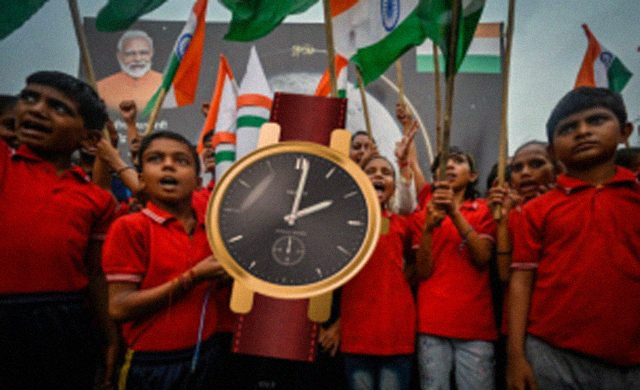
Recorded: {"hour": 2, "minute": 1}
